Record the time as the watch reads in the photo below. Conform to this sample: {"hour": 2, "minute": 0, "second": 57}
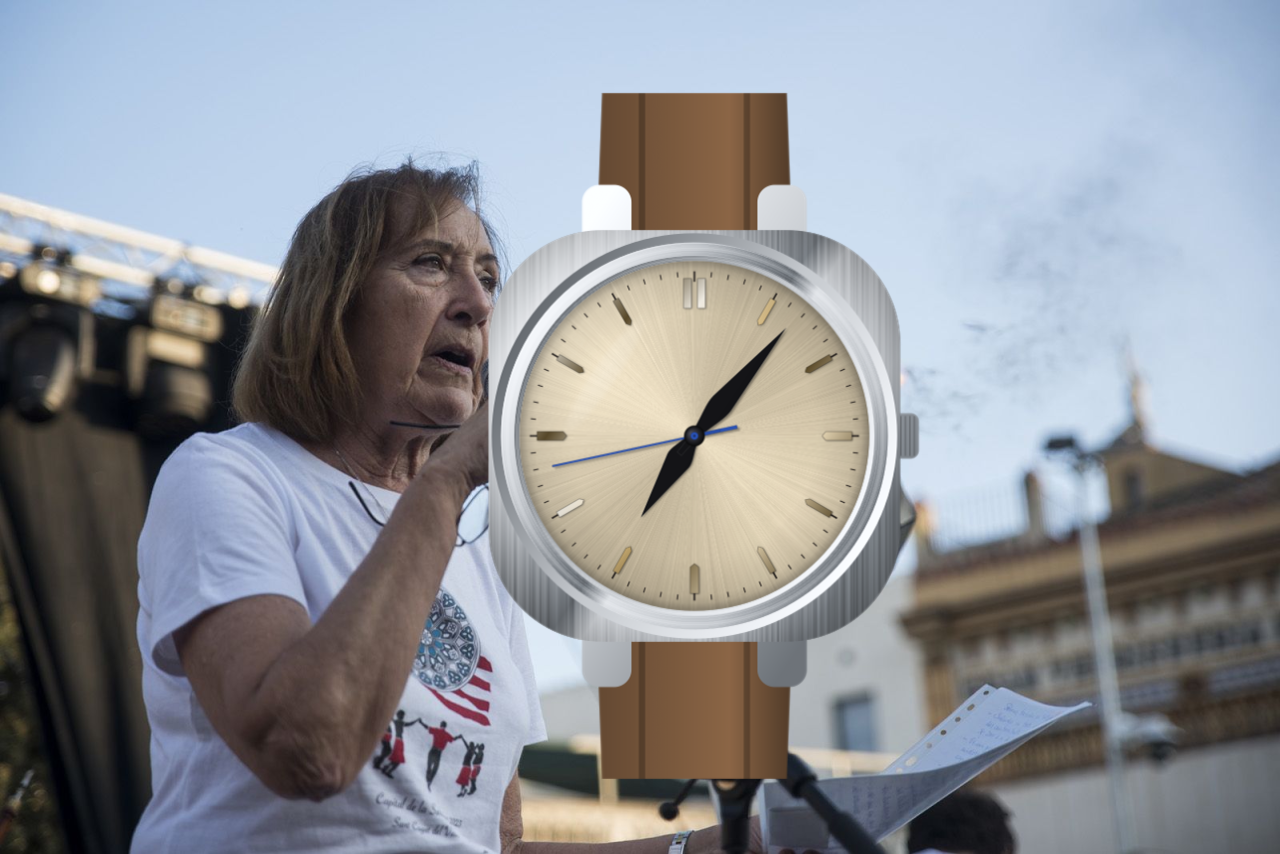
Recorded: {"hour": 7, "minute": 6, "second": 43}
